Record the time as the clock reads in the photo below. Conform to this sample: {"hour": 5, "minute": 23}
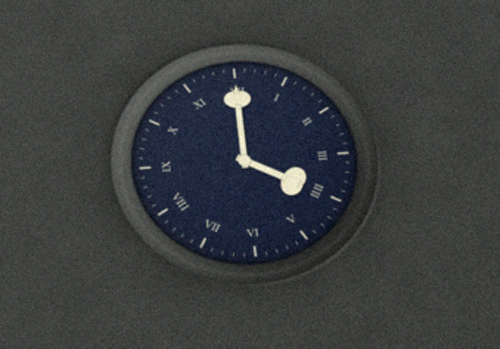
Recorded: {"hour": 4, "minute": 0}
